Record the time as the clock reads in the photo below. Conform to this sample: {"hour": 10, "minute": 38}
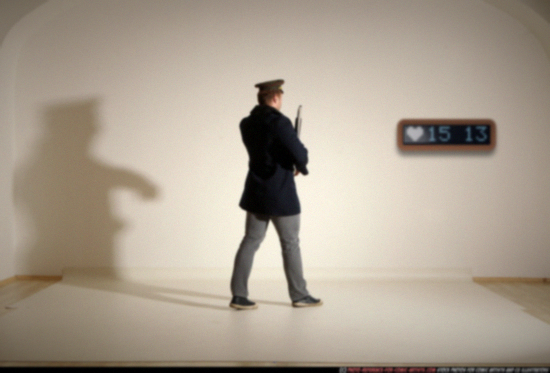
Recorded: {"hour": 15, "minute": 13}
